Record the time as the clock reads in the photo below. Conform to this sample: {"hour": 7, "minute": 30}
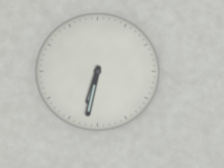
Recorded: {"hour": 6, "minute": 32}
